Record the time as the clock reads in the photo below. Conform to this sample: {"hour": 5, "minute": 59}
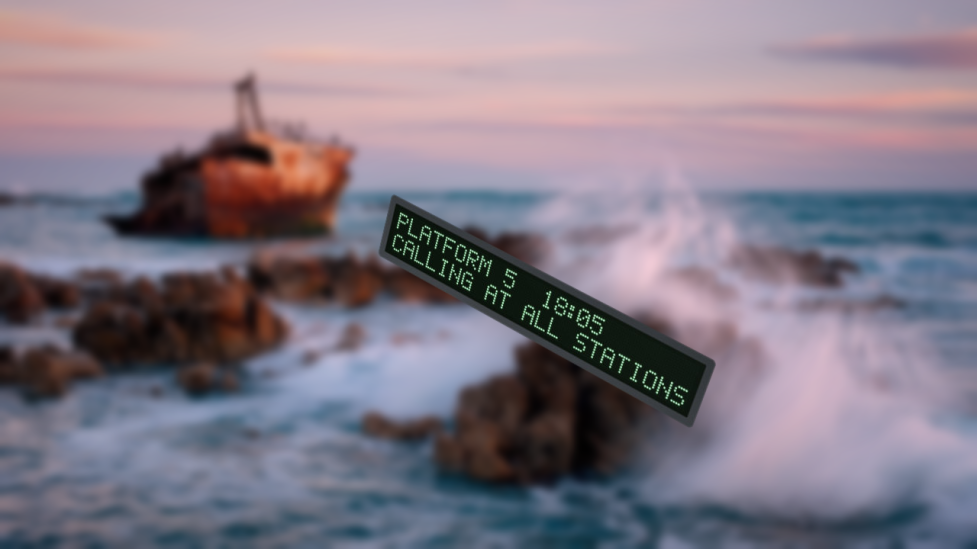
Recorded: {"hour": 18, "minute": 5}
